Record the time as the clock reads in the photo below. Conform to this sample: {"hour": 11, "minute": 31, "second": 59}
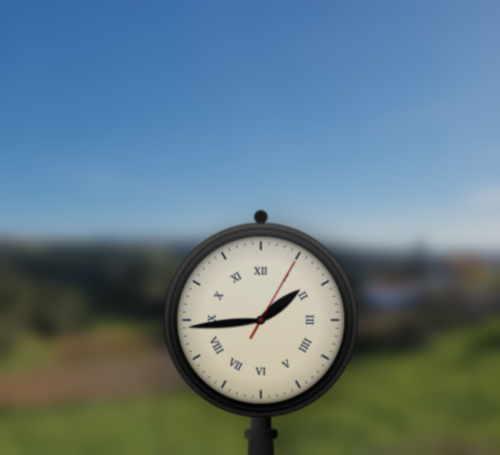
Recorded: {"hour": 1, "minute": 44, "second": 5}
